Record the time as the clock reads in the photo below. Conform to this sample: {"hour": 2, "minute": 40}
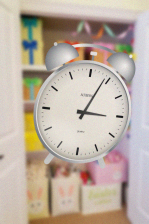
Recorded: {"hour": 3, "minute": 4}
